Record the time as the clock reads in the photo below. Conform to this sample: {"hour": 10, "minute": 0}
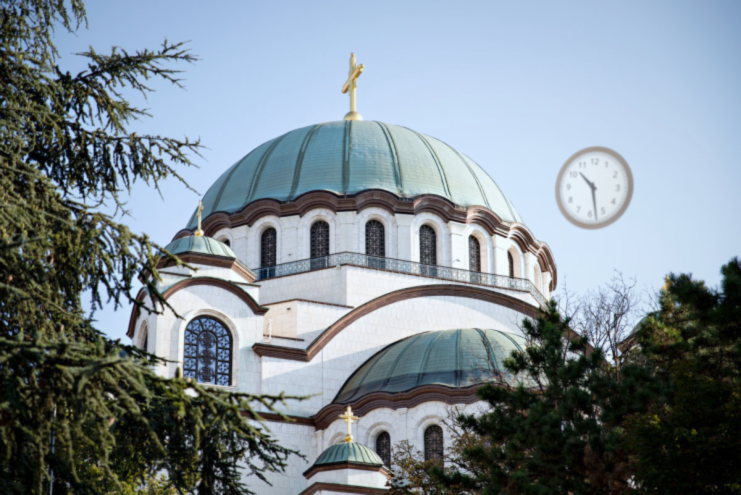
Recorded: {"hour": 10, "minute": 28}
